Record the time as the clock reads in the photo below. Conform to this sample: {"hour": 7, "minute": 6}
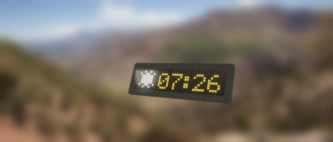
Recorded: {"hour": 7, "minute": 26}
